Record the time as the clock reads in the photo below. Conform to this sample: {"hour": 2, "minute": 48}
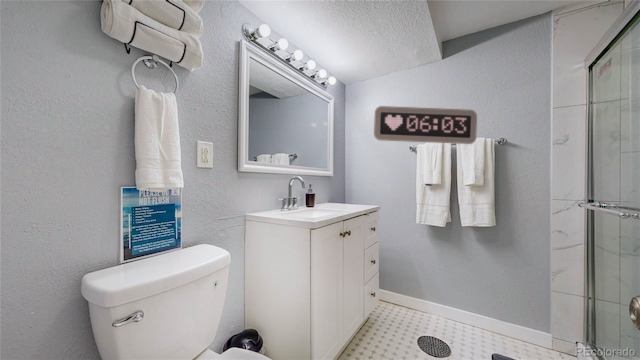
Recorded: {"hour": 6, "minute": 3}
